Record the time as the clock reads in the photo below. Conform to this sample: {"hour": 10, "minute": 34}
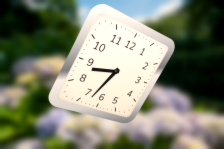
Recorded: {"hour": 8, "minute": 33}
